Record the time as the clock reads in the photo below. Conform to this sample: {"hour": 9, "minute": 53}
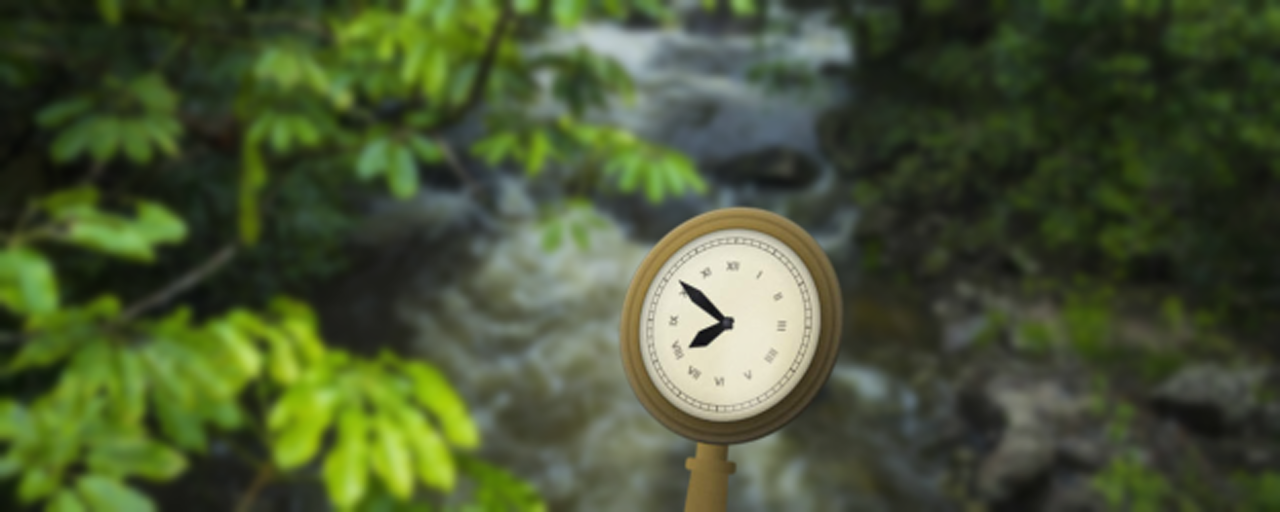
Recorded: {"hour": 7, "minute": 51}
